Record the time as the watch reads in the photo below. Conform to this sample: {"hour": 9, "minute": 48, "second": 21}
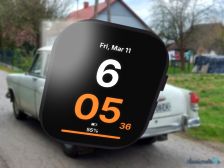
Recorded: {"hour": 6, "minute": 5, "second": 36}
